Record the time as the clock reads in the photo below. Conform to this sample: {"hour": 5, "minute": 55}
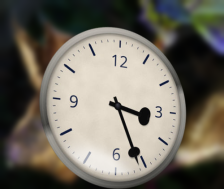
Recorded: {"hour": 3, "minute": 26}
